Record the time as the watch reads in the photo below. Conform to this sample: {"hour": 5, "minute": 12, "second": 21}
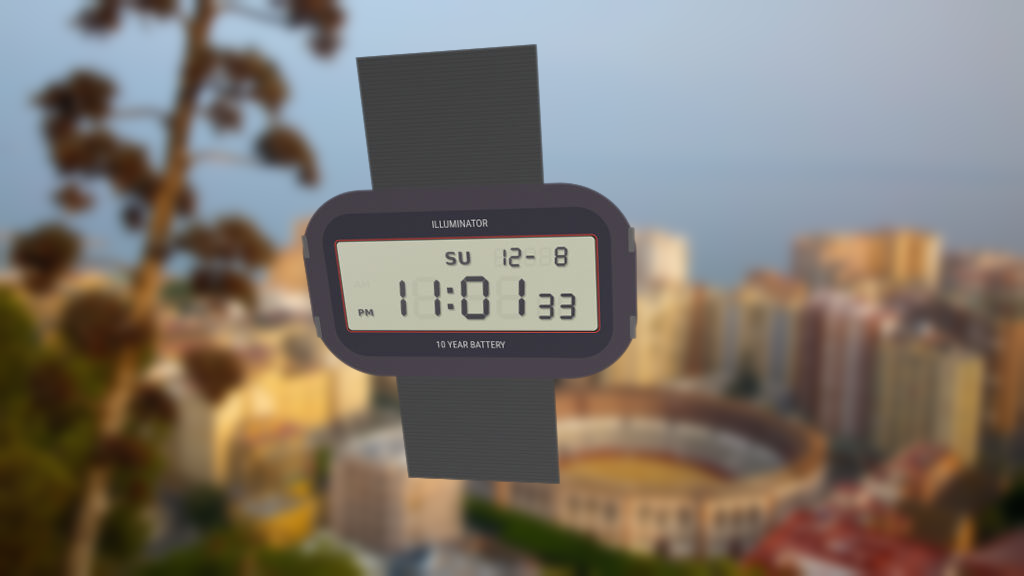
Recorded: {"hour": 11, "minute": 1, "second": 33}
